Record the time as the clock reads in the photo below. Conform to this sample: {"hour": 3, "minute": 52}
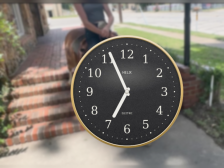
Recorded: {"hour": 6, "minute": 56}
